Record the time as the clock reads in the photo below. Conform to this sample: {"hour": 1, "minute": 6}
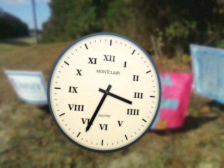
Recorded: {"hour": 3, "minute": 34}
